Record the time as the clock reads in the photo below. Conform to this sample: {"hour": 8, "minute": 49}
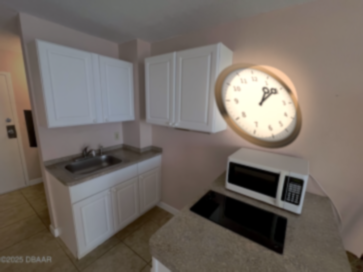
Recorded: {"hour": 1, "minute": 9}
